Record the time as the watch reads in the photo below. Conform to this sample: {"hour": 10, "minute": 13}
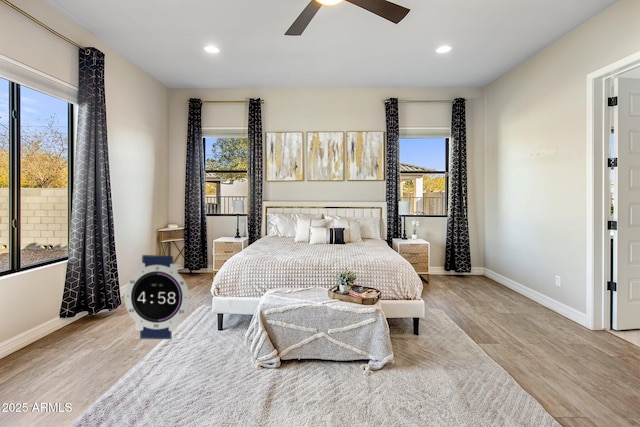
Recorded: {"hour": 4, "minute": 58}
